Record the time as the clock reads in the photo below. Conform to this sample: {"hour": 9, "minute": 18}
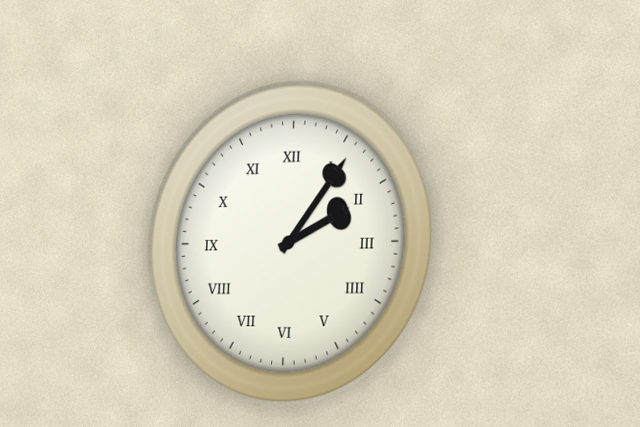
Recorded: {"hour": 2, "minute": 6}
